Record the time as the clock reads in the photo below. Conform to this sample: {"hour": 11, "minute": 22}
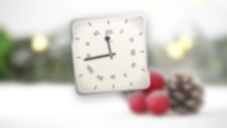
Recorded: {"hour": 11, "minute": 44}
